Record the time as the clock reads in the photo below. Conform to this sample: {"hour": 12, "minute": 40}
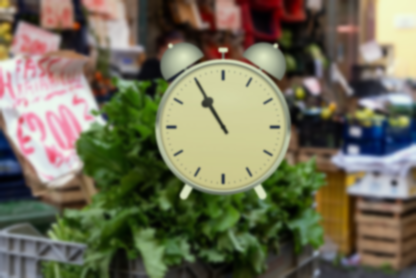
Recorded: {"hour": 10, "minute": 55}
